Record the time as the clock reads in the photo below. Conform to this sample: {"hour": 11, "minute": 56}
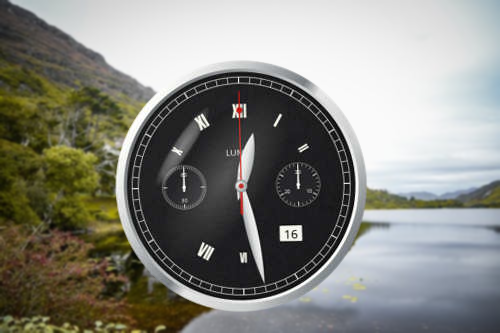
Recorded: {"hour": 12, "minute": 28}
